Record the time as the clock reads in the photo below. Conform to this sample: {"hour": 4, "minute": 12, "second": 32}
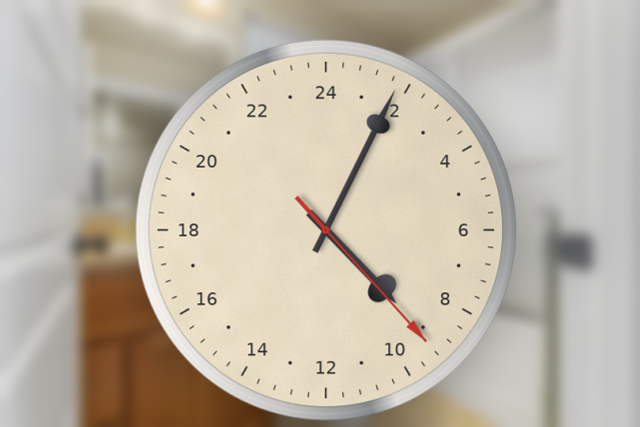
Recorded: {"hour": 9, "minute": 4, "second": 23}
